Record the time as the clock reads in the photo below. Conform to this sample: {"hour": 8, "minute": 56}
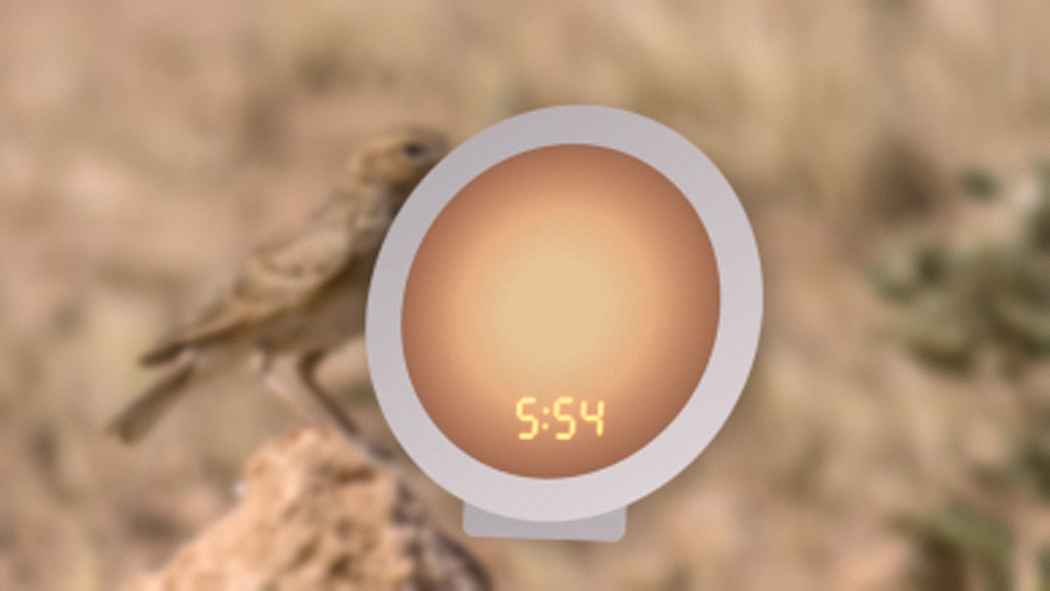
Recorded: {"hour": 5, "minute": 54}
